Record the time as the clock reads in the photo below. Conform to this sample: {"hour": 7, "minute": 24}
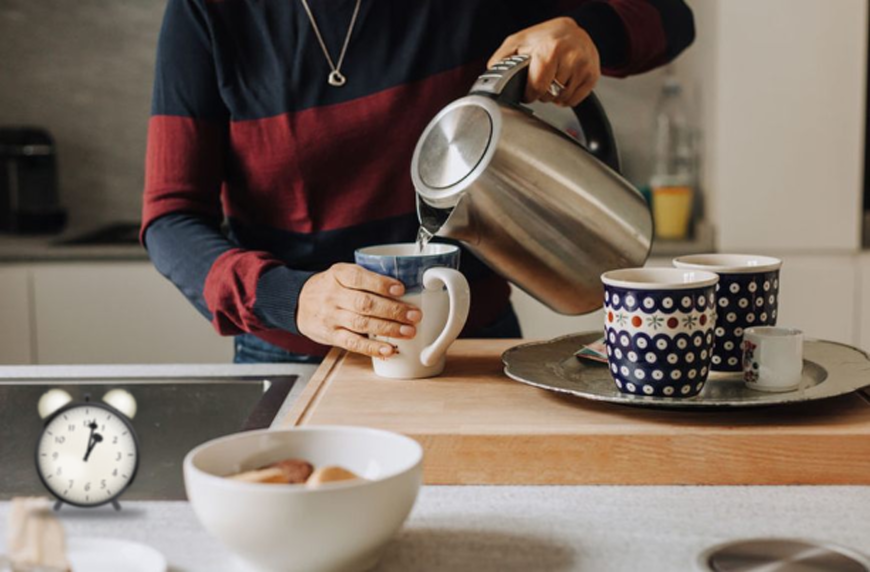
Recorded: {"hour": 1, "minute": 2}
